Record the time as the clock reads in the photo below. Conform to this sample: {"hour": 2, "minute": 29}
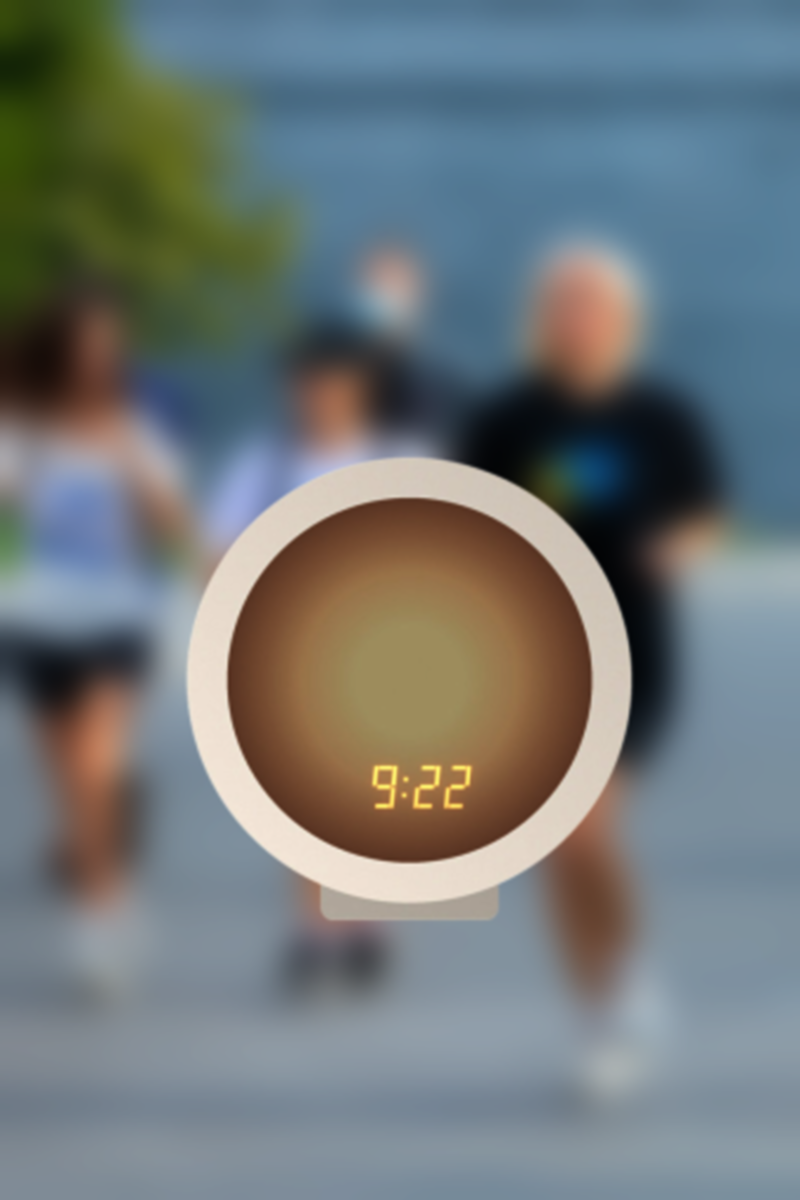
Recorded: {"hour": 9, "minute": 22}
